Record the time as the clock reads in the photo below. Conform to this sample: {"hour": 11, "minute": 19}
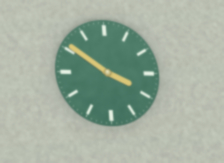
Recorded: {"hour": 3, "minute": 51}
